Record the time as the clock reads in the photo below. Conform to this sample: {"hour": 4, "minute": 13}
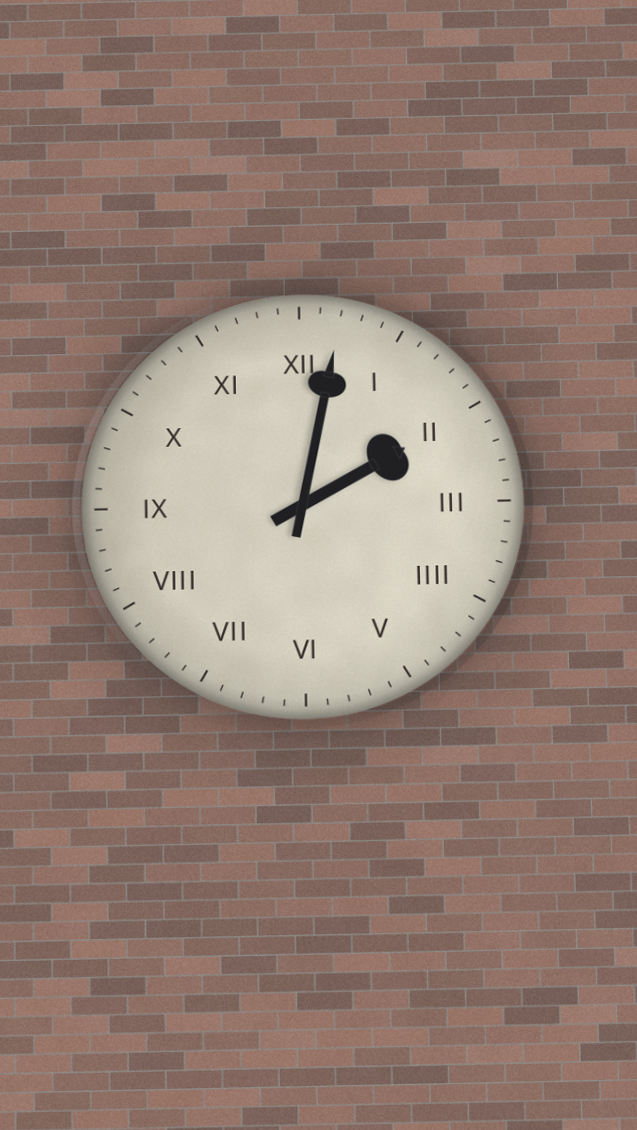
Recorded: {"hour": 2, "minute": 2}
